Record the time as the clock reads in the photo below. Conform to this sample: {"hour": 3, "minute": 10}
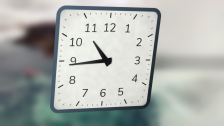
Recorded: {"hour": 10, "minute": 44}
